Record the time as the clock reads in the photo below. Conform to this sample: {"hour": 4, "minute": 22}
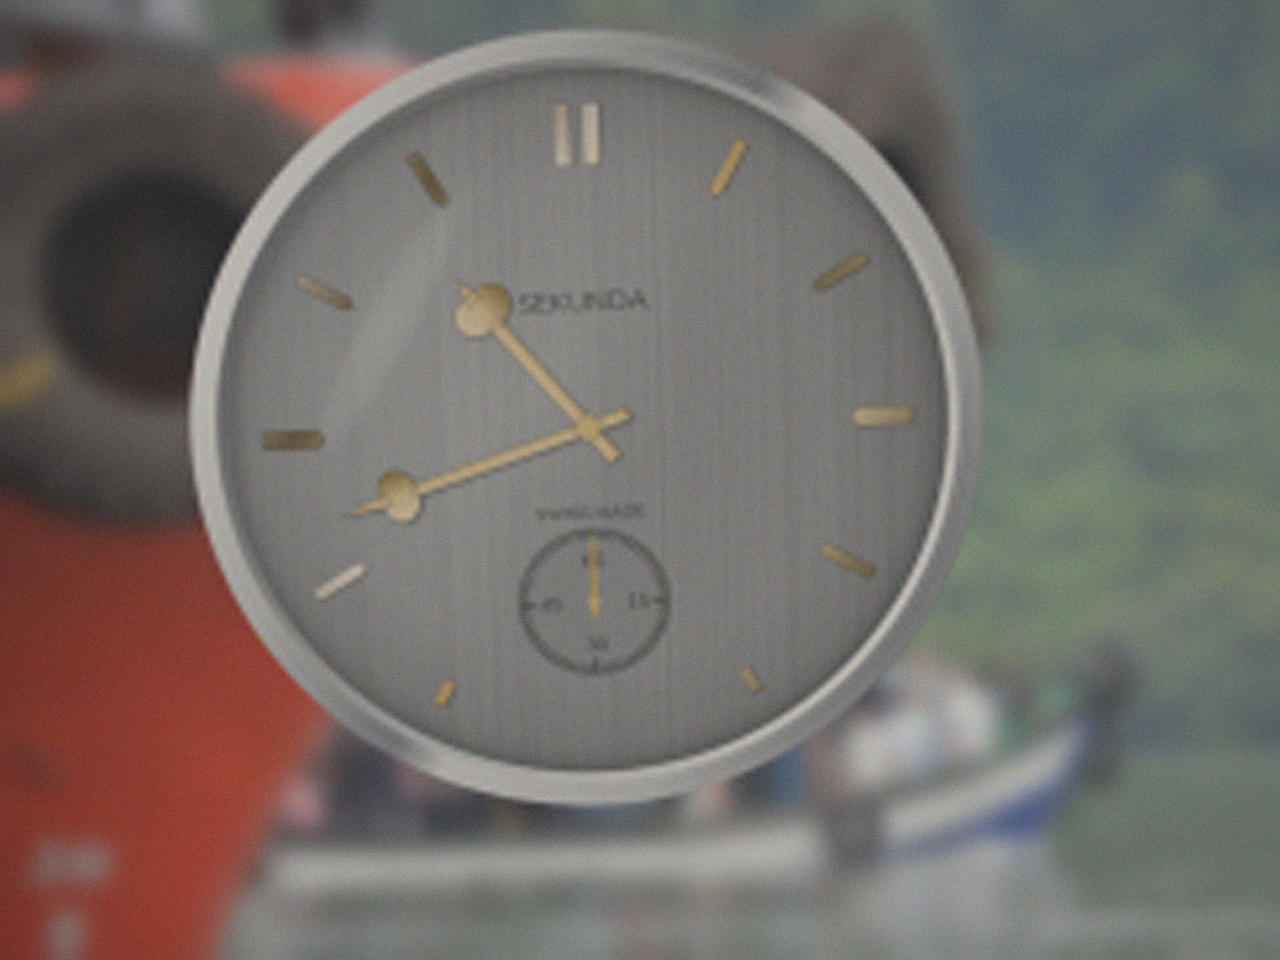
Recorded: {"hour": 10, "minute": 42}
